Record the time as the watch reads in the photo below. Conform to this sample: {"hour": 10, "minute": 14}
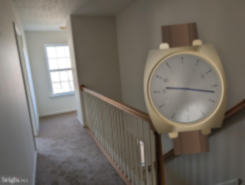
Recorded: {"hour": 9, "minute": 17}
